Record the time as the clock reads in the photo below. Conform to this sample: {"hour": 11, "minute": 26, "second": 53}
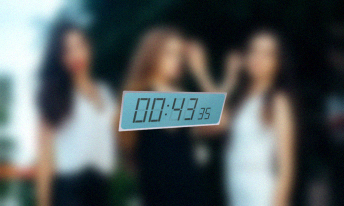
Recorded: {"hour": 0, "minute": 43, "second": 35}
